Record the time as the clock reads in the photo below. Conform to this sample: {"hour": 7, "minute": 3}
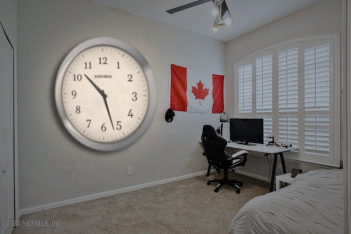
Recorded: {"hour": 10, "minute": 27}
